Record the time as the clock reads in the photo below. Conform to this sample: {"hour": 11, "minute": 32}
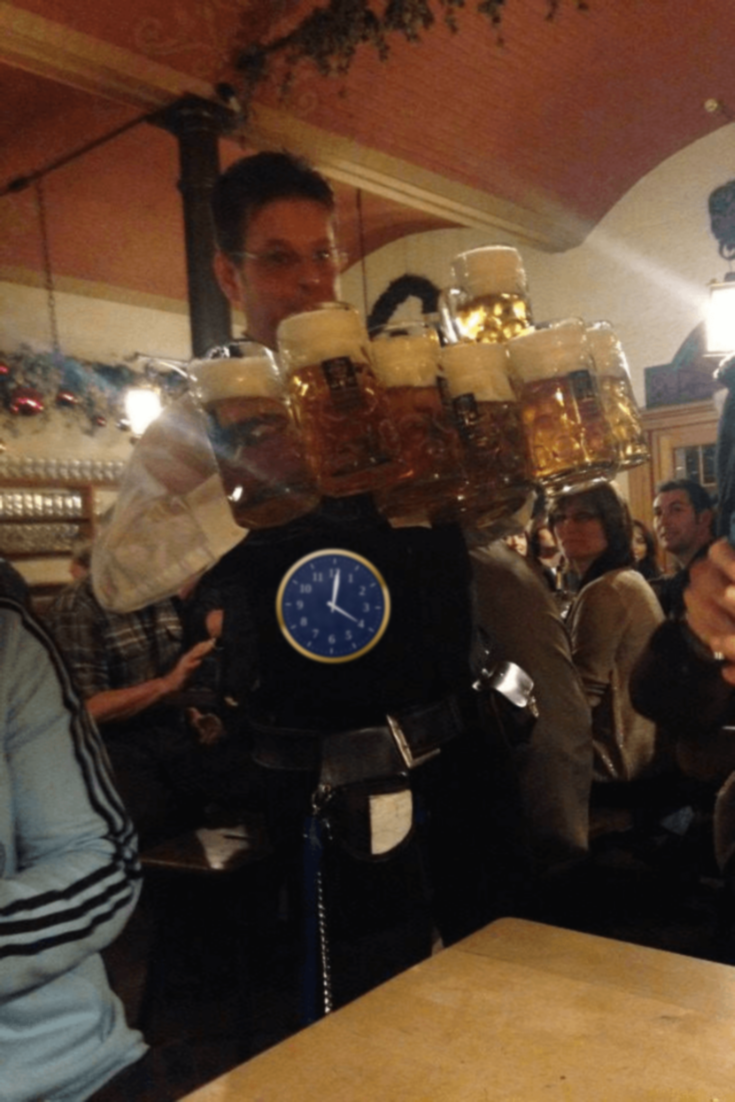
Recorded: {"hour": 4, "minute": 1}
